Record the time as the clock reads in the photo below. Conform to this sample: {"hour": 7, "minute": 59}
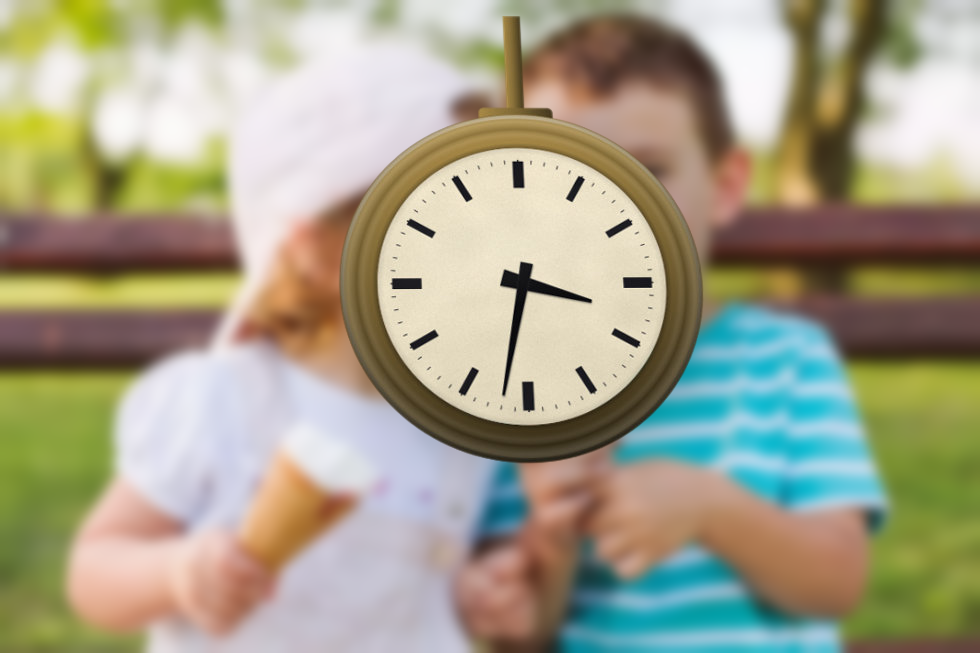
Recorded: {"hour": 3, "minute": 32}
